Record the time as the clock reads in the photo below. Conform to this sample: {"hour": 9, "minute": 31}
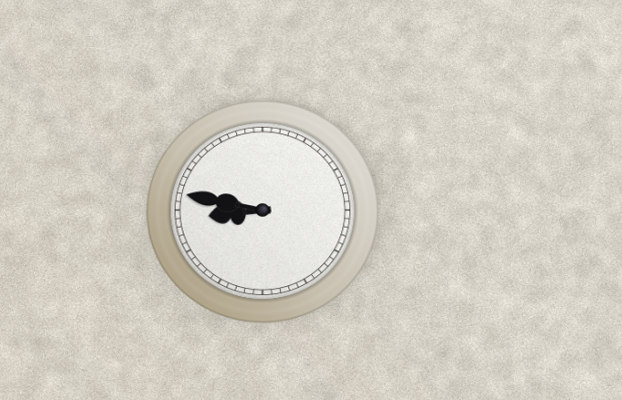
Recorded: {"hour": 8, "minute": 47}
